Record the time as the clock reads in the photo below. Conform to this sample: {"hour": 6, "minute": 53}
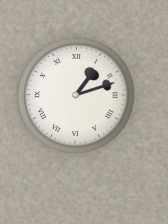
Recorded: {"hour": 1, "minute": 12}
